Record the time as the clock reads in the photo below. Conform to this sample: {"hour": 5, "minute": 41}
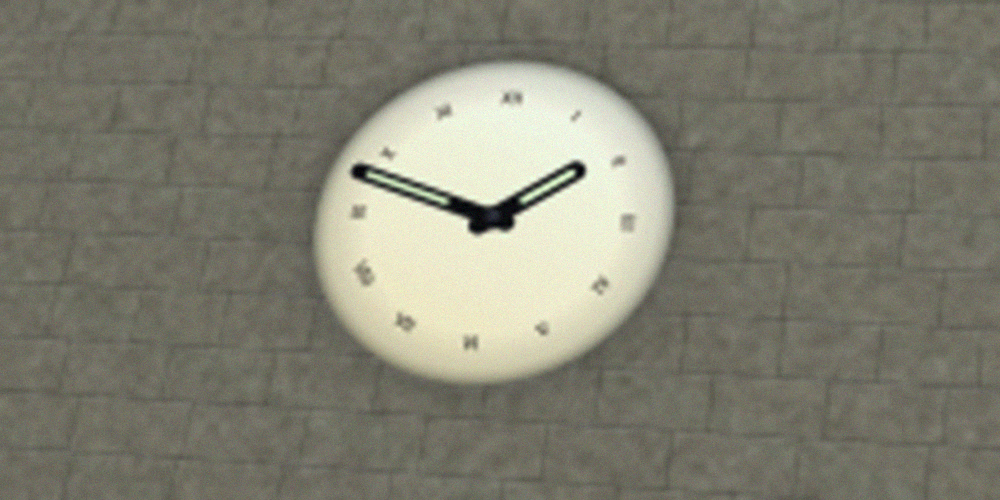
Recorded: {"hour": 1, "minute": 48}
